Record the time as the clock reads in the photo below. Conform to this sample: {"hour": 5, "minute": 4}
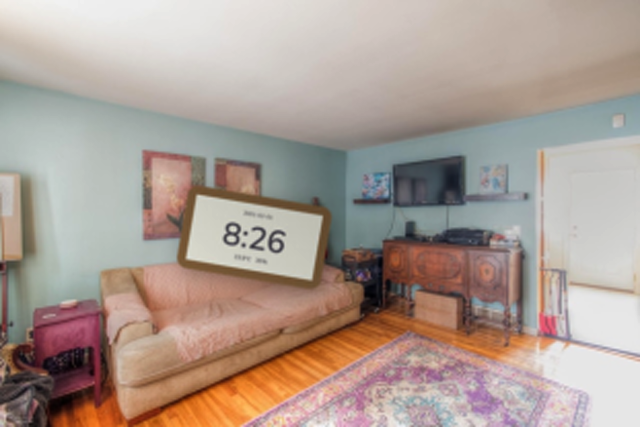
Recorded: {"hour": 8, "minute": 26}
